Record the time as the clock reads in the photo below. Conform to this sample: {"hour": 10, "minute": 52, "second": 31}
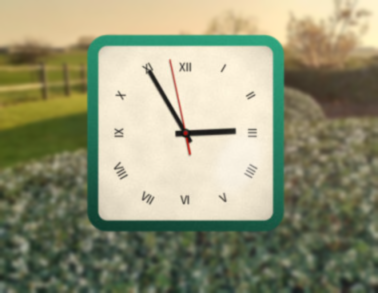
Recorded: {"hour": 2, "minute": 54, "second": 58}
